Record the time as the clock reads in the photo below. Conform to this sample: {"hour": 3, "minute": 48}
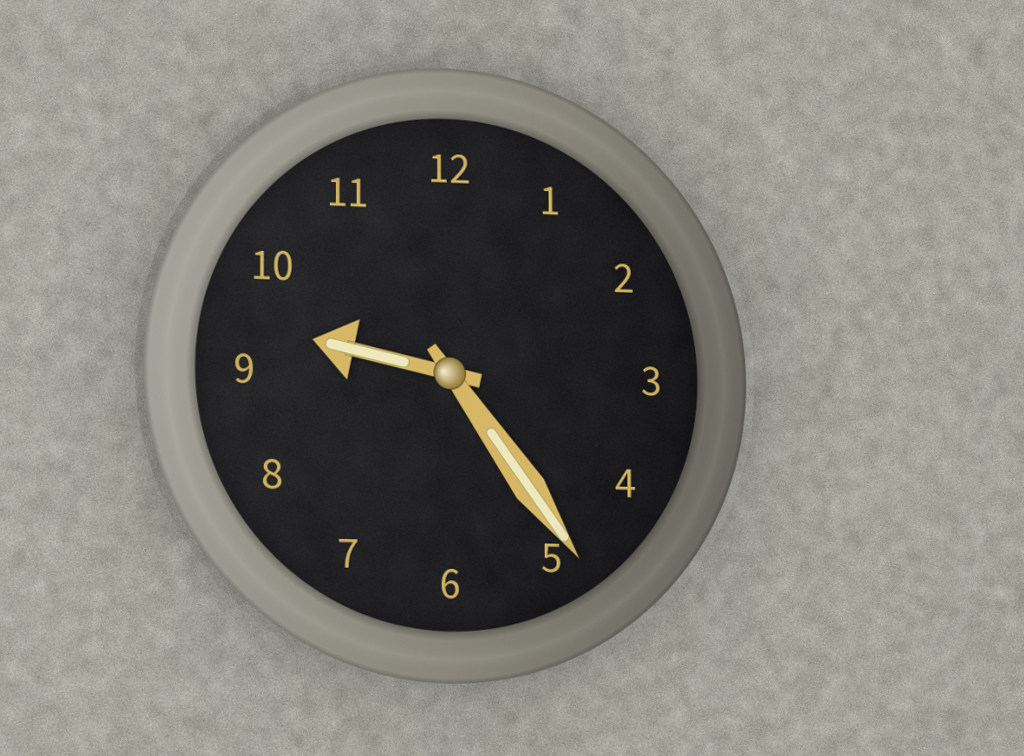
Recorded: {"hour": 9, "minute": 24}
